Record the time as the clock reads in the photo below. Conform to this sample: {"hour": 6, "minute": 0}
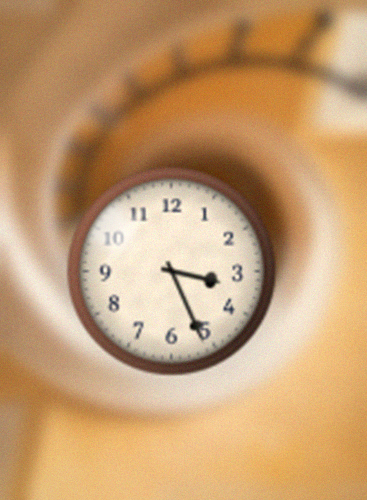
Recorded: {"hour": 3, "minute": 26}
